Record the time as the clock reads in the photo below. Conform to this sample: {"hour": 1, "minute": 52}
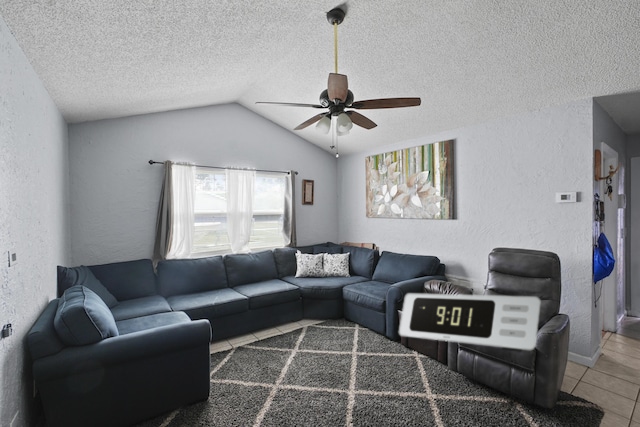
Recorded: {"hour": 9, "minute": 1}
